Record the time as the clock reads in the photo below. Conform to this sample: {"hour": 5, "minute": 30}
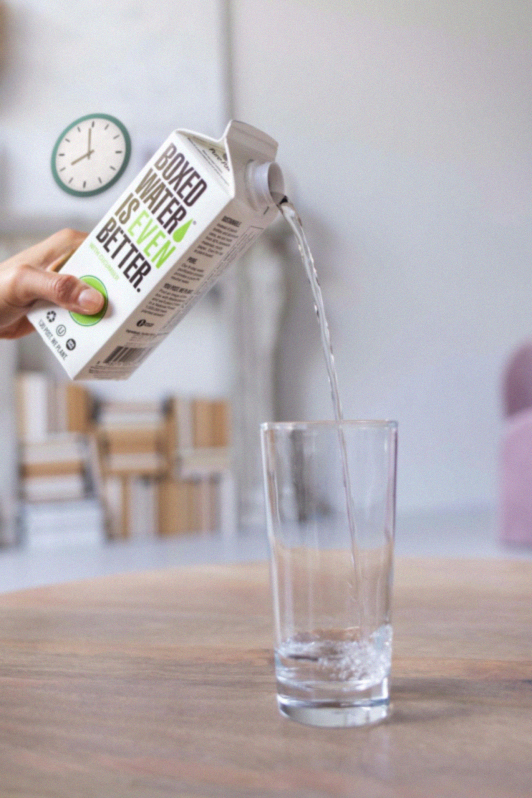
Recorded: {"hour": 7, "minute": 59}
